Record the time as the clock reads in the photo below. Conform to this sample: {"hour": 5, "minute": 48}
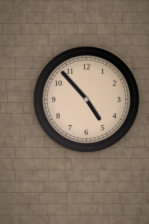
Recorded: {"hour": 4, "minute": 53}
